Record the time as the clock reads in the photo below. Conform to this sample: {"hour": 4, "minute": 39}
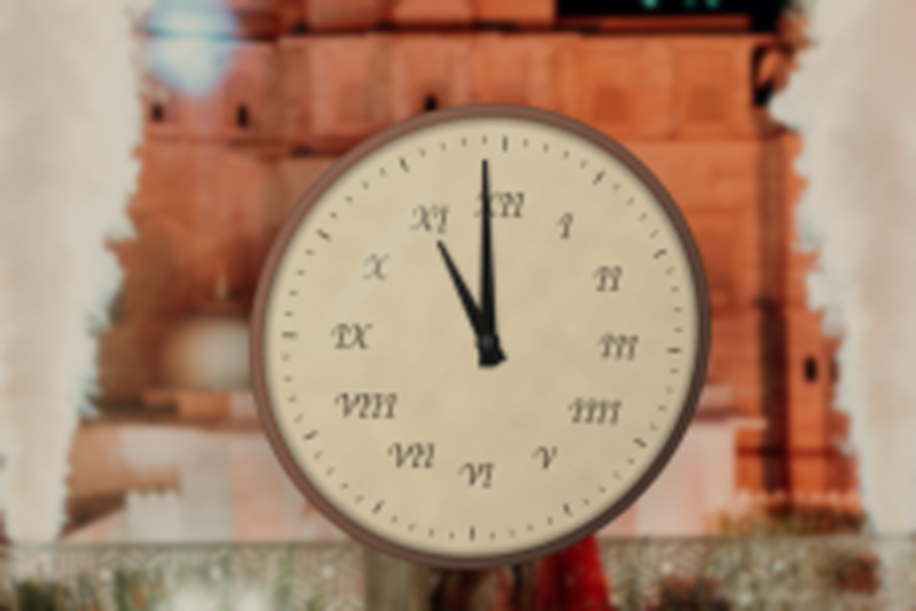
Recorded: {"hour": 10, "minute": 59}
